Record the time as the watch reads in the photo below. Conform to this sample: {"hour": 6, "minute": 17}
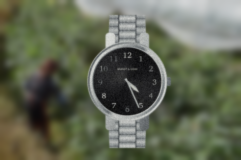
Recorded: {"hour": 4, "minute": 26}
